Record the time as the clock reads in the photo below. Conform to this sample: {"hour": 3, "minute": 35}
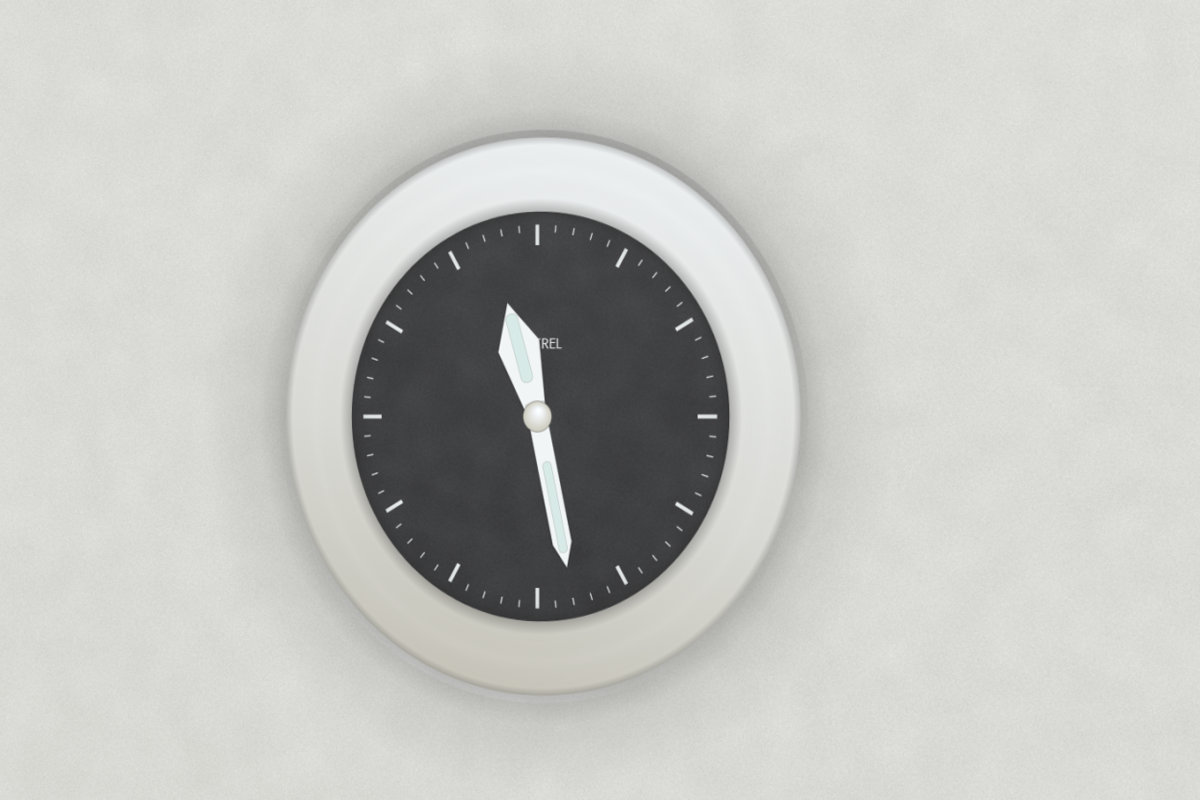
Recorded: {"hour": 11, "minute": 28}
